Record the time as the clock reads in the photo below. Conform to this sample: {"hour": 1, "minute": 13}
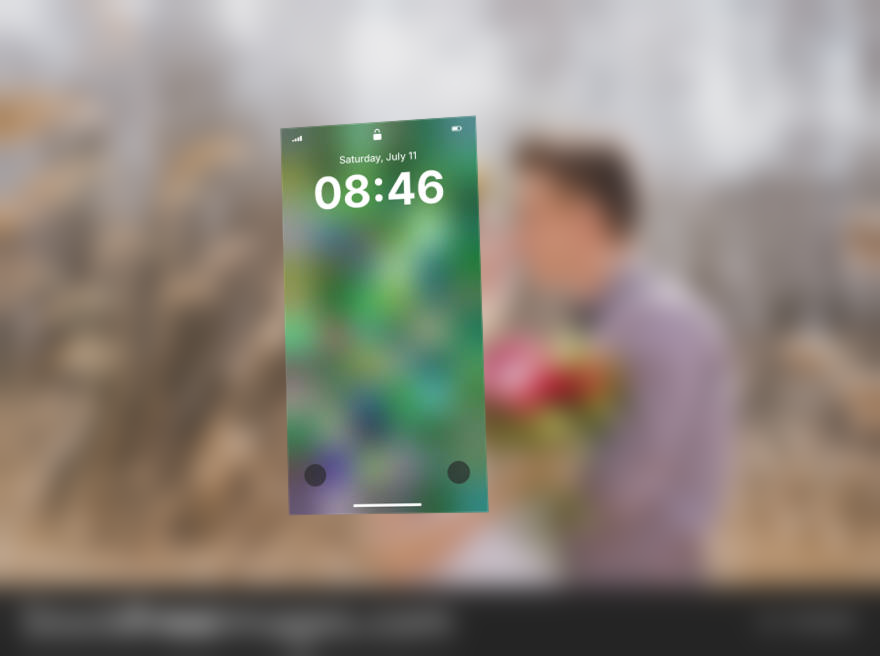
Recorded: {"hour": 8, "minute": 46}
